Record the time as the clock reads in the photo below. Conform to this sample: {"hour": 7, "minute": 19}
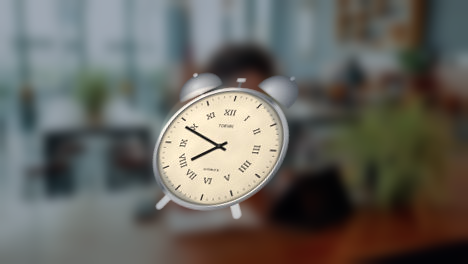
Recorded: {"hour": 7, "minute": 49}
